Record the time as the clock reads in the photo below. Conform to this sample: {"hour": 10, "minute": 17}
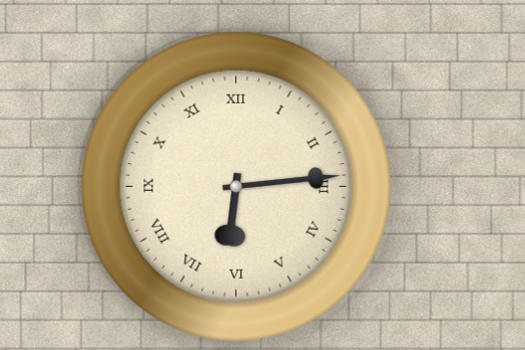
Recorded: {"hour": 6, "minute": 14}
